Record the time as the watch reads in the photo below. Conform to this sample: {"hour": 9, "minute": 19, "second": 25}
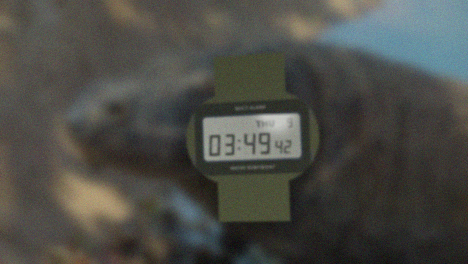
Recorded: {"hour": 3, "minute": 49, "second": 42}
